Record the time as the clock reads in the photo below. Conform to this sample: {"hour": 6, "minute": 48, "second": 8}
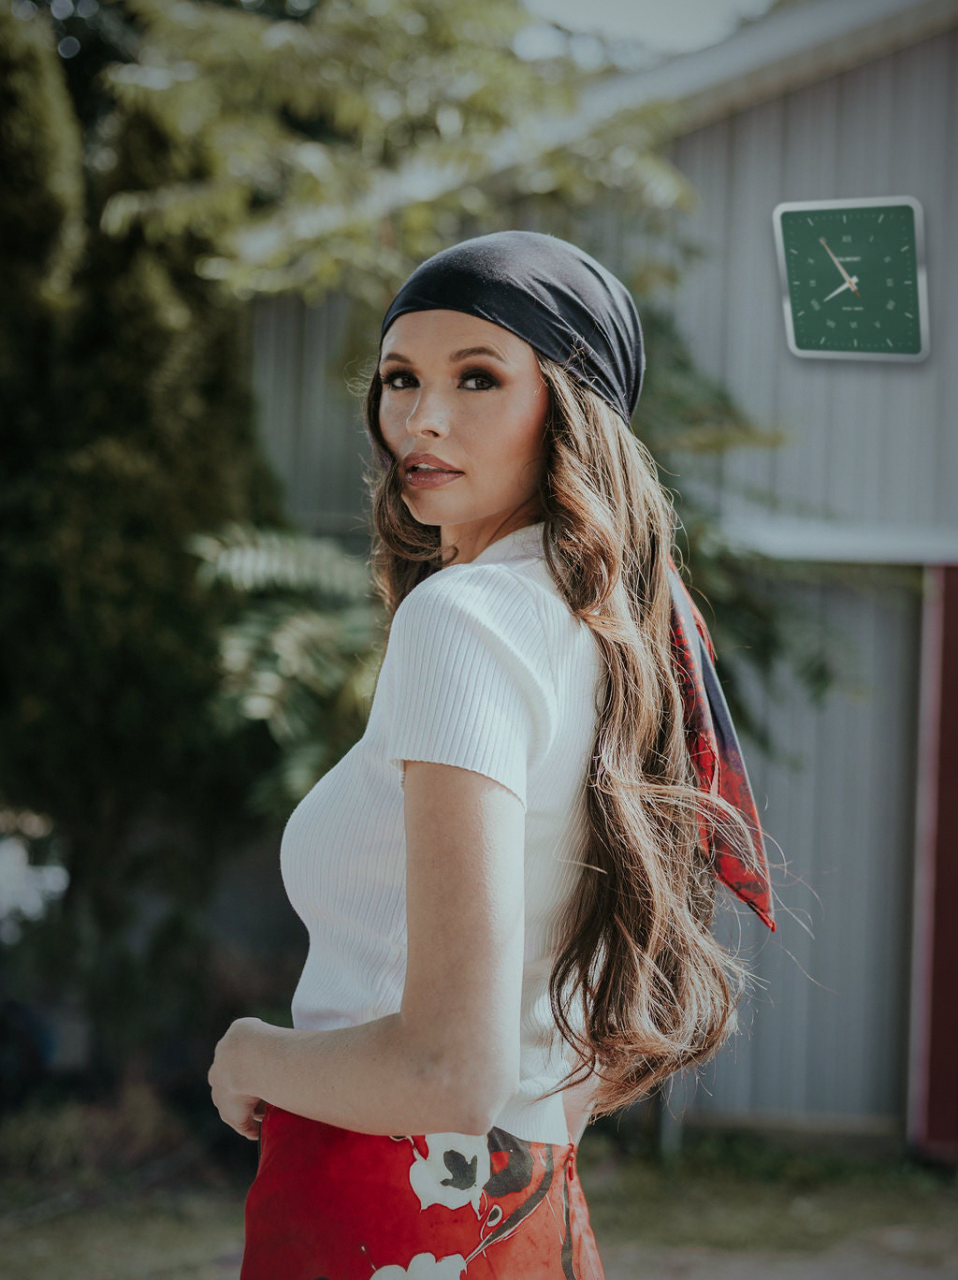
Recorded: {"hour": 7, "minute": 54, "second": 55}
